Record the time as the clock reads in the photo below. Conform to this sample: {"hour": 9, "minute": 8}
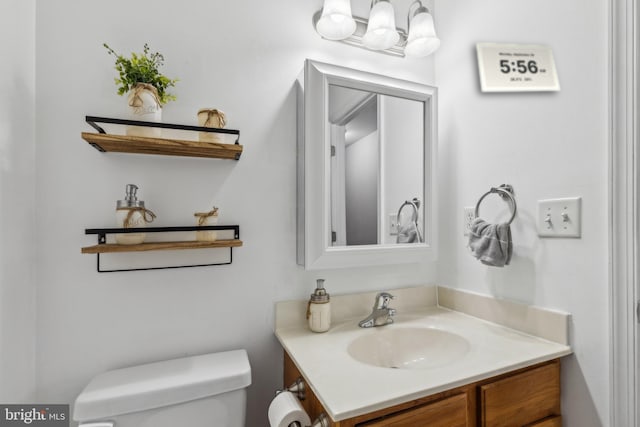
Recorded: {"hour": 5, "minute": 56}
